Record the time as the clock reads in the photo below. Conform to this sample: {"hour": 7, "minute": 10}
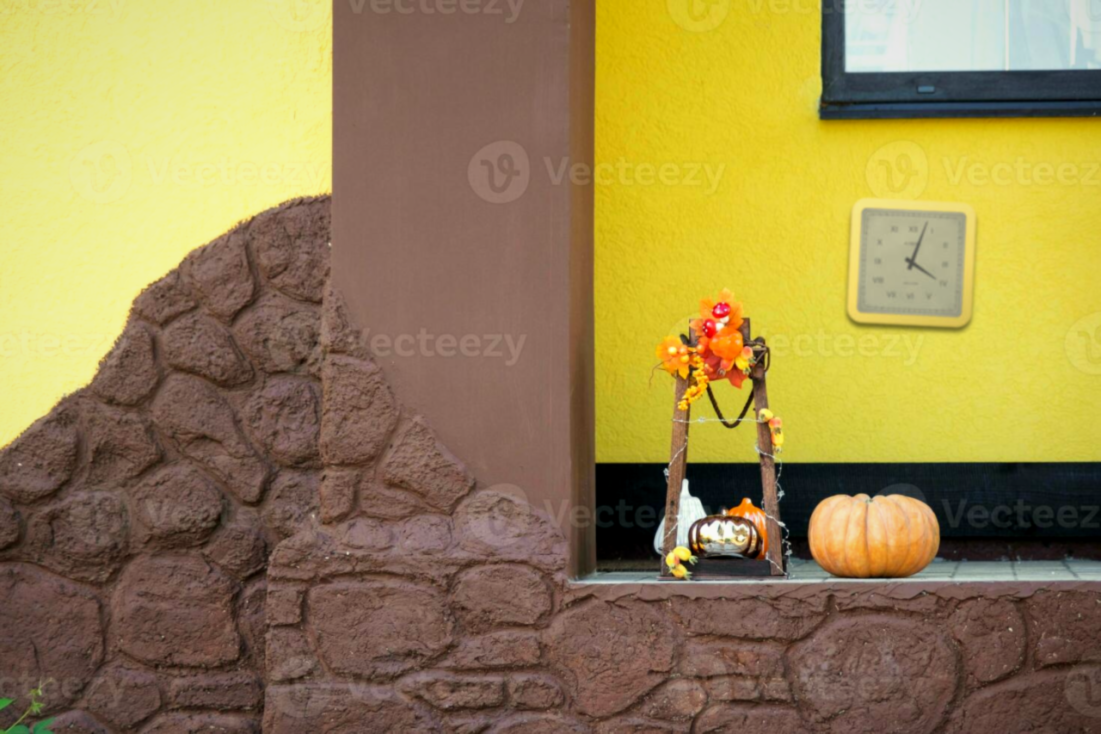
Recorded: {"hour": 4, "minute": 3}
